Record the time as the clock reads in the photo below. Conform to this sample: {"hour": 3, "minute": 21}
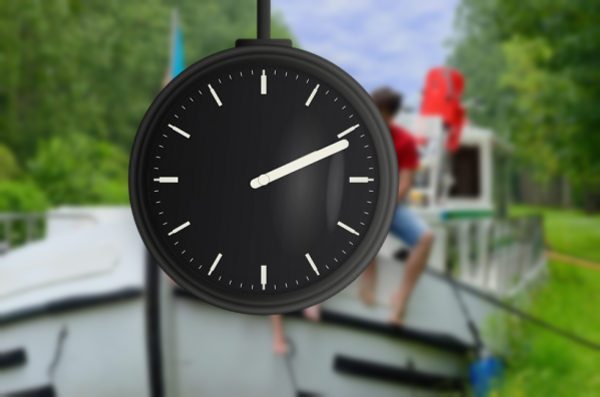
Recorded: {"hour": 2, "minute": 11}
